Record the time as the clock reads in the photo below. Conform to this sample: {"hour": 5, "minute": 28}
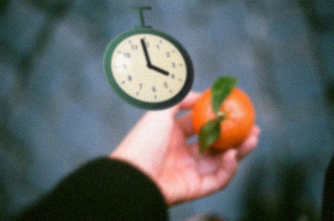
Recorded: {"hour": 3, "minute": 59}
